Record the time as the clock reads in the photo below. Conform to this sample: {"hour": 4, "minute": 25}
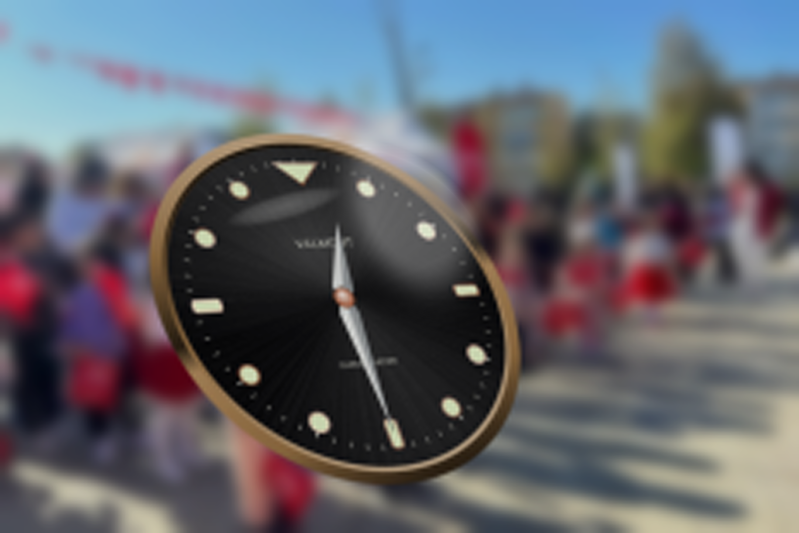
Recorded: {"hour": 12, "minute": 30}
